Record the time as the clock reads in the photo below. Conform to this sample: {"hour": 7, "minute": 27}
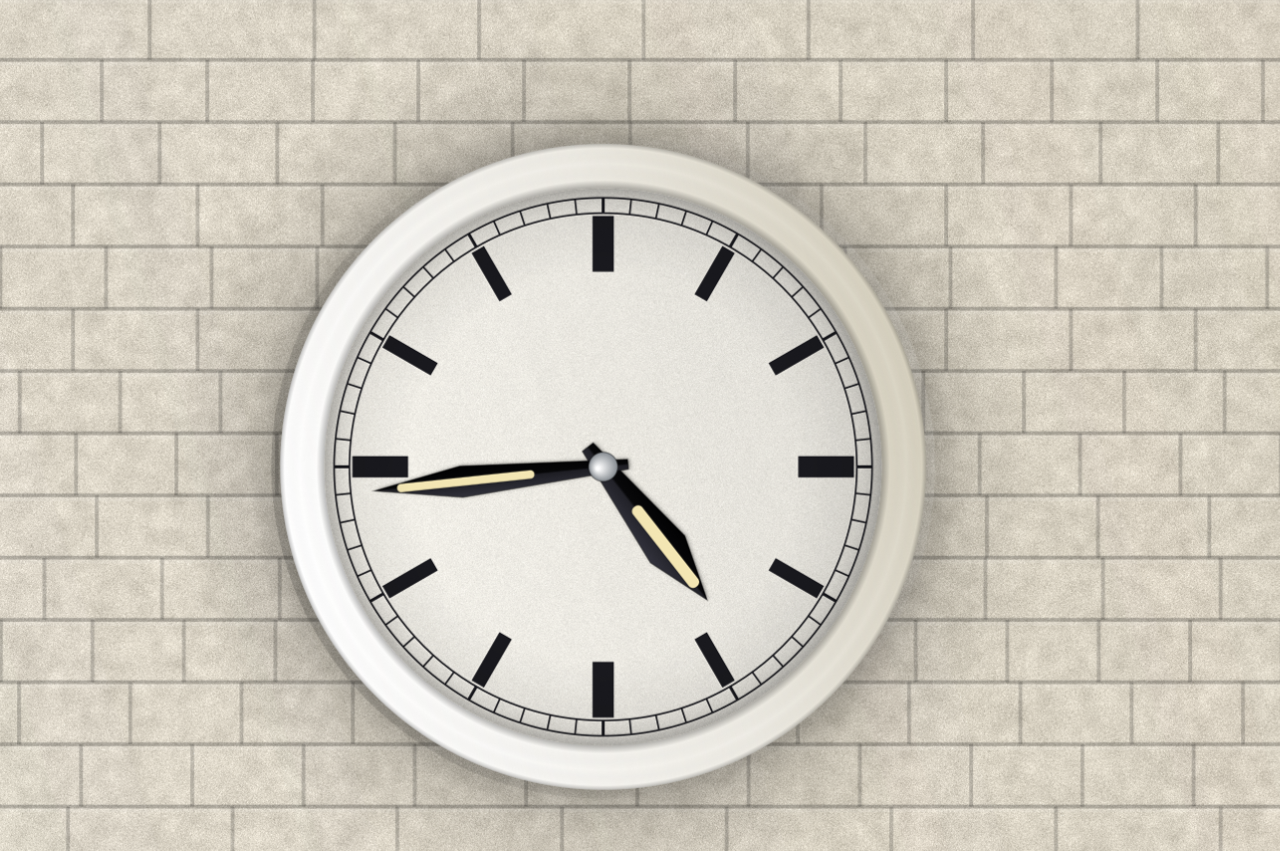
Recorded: {"hour": 4, "minute": 44}
